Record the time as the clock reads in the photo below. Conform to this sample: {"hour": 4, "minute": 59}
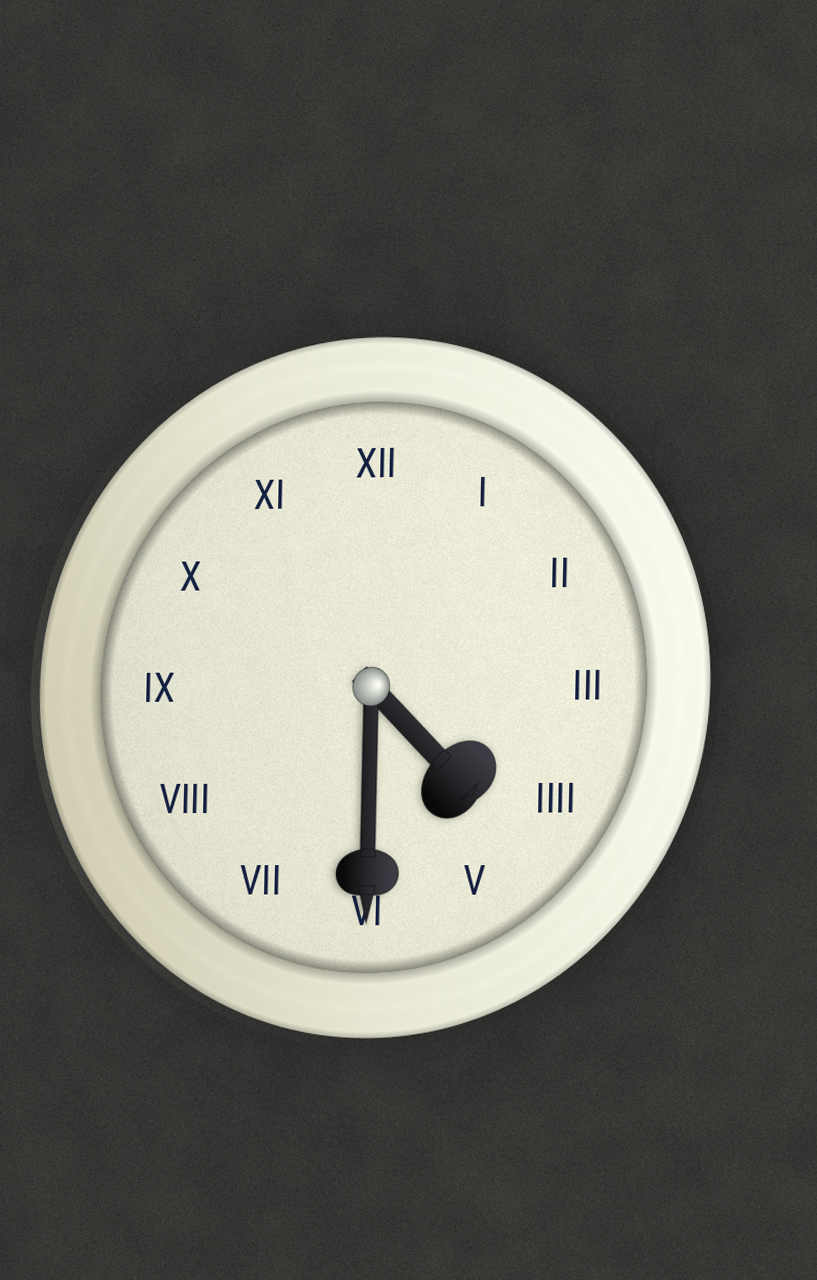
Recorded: {"hour": 4, "minute": 30}
